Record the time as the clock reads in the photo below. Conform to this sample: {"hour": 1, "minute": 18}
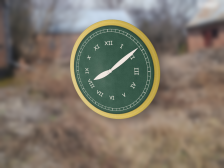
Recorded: {"hour": 8, "minute": 9}
